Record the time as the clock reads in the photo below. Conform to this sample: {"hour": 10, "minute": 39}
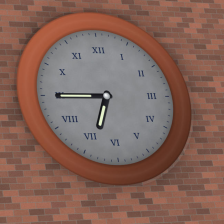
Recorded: {"hour": 6, "minute": 45}
